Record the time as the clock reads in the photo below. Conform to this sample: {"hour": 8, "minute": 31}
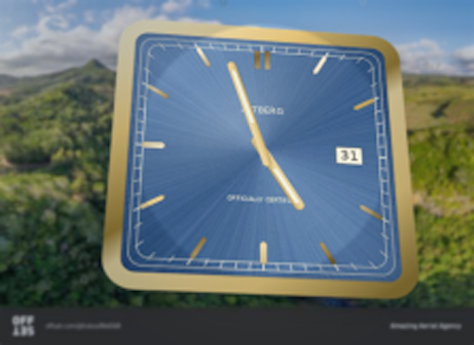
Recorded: {"hour": 4, "minute": 57}
